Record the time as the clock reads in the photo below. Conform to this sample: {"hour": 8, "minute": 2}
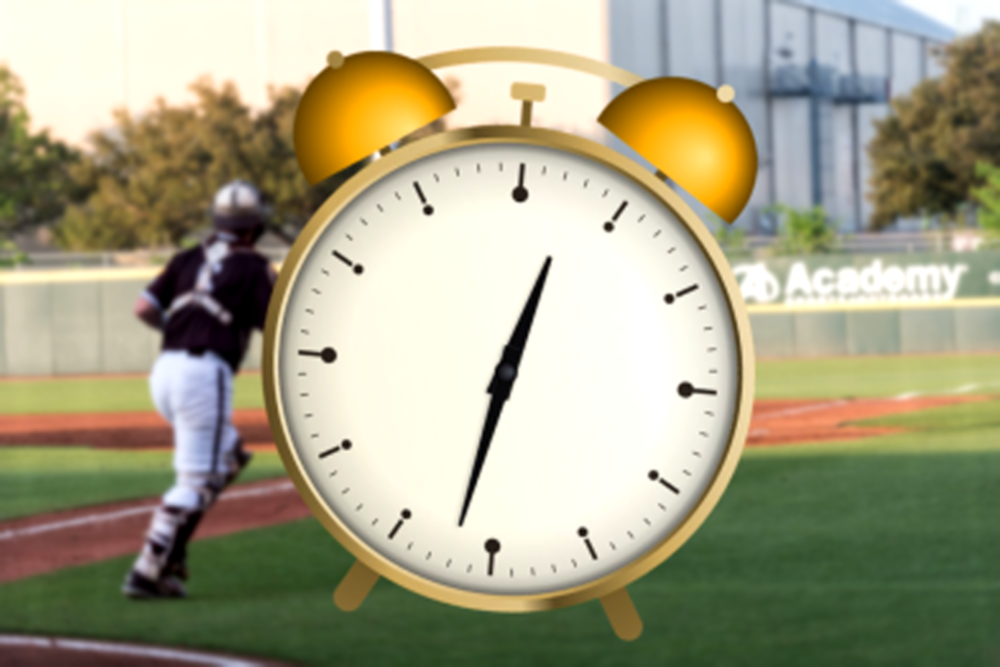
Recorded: {"hour": 12, "minute": 32}
